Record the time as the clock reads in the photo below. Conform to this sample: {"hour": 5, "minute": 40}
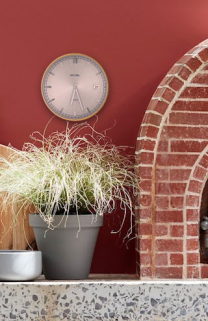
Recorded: {"hour": 6, "minute": 27}
